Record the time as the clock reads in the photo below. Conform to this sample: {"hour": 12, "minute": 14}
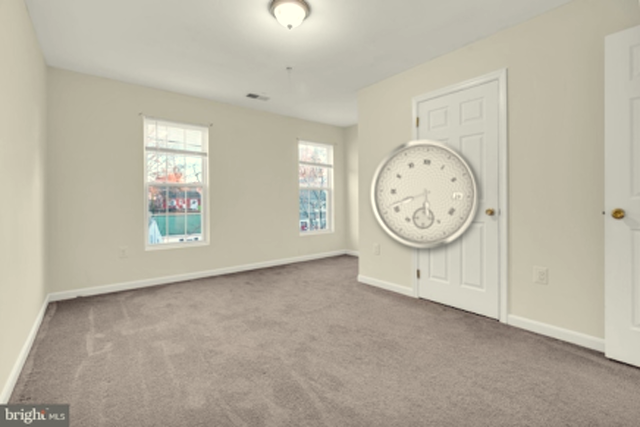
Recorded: {"hour": 5, "minute": 41}
